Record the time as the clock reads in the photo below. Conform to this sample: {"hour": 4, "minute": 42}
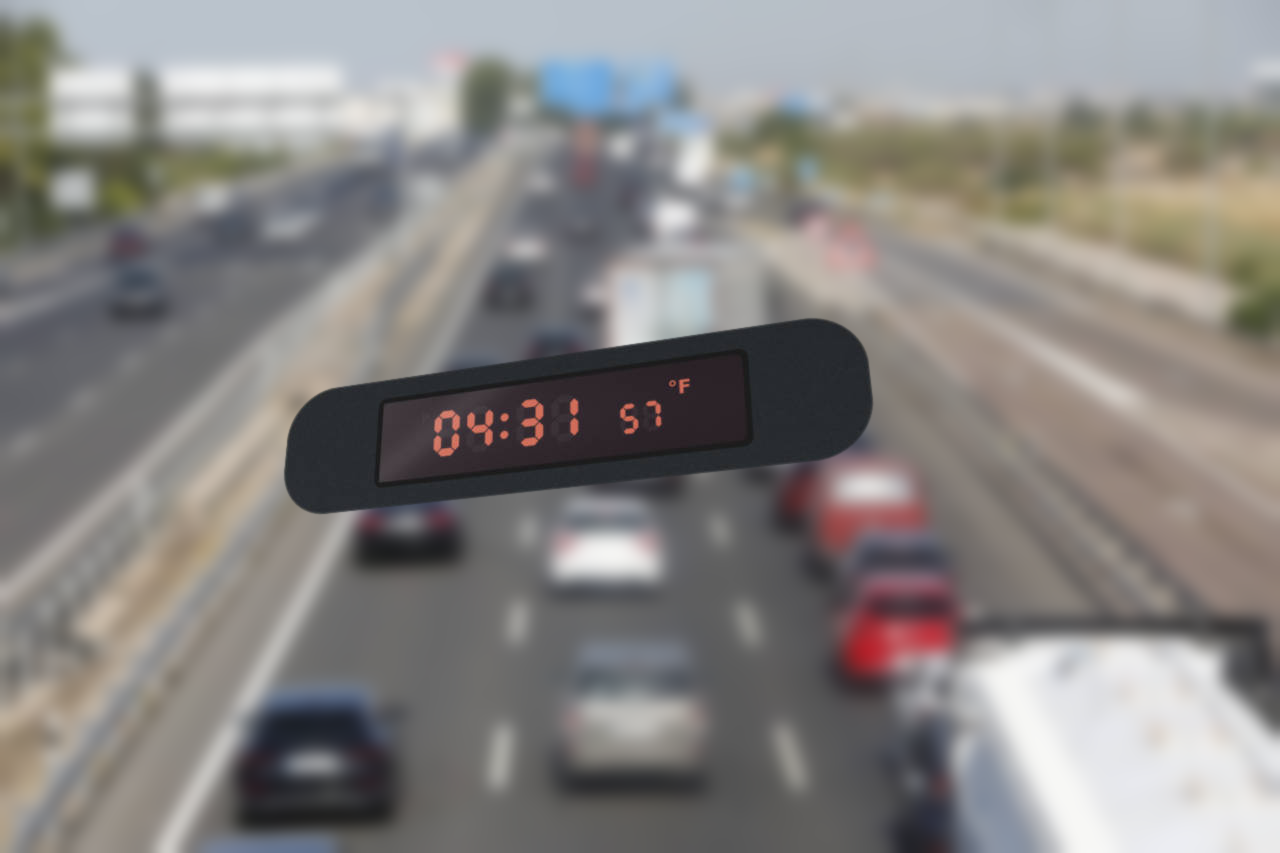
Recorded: {"hour": 4, "minute": 31}
